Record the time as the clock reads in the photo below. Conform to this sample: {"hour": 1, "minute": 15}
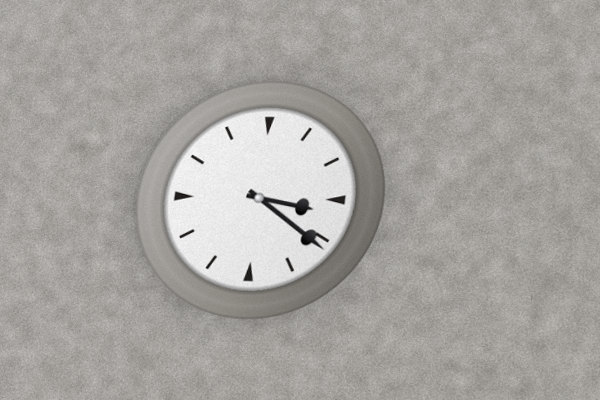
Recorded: {"hour": 3, "minute": 21}
